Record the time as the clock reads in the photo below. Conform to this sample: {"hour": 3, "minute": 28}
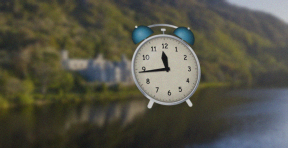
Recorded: {"hour": 11, "minute": 44}
